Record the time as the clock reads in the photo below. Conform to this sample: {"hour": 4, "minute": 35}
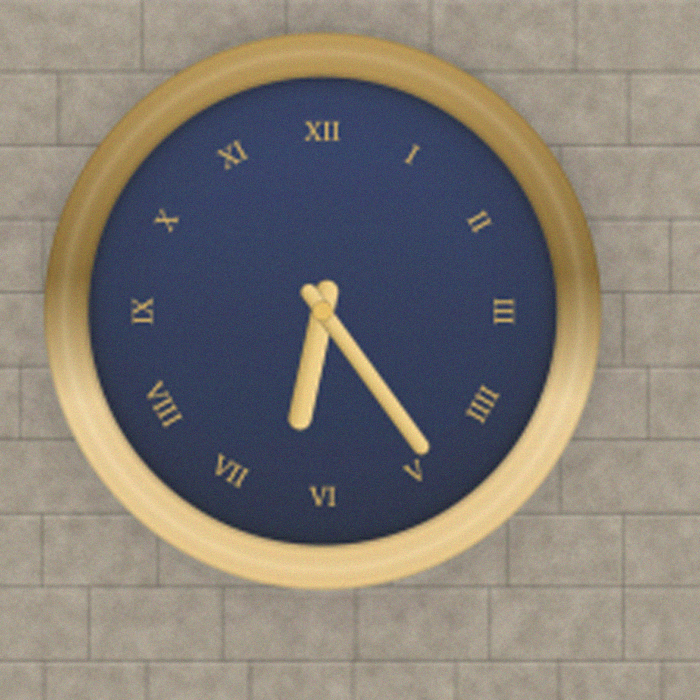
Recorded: {"hour": 6, "minute": 24}
